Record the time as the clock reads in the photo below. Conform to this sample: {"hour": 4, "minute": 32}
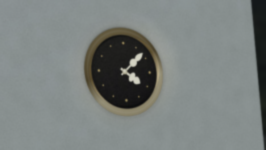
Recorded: {"hour": 4, "minute": 8}
